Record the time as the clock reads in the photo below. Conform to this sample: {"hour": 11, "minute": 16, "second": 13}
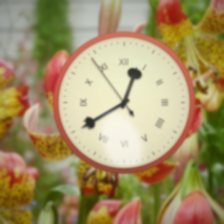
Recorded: {"hour": 12, "minute": 39, "second": 54}
